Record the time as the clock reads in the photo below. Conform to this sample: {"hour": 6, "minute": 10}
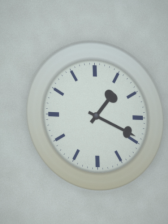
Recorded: {"hour": 1, "minute": 19}
